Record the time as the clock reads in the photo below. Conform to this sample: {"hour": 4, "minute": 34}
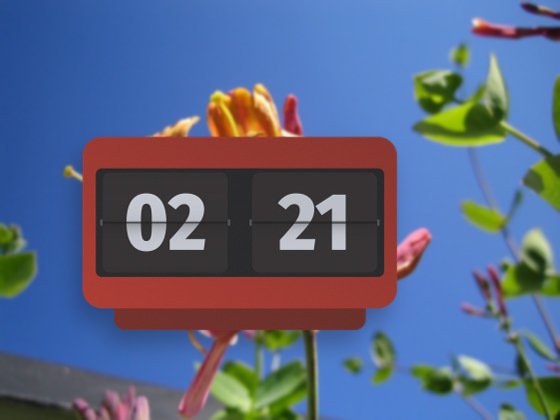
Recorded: {"hour": 2, "minute": 21}
